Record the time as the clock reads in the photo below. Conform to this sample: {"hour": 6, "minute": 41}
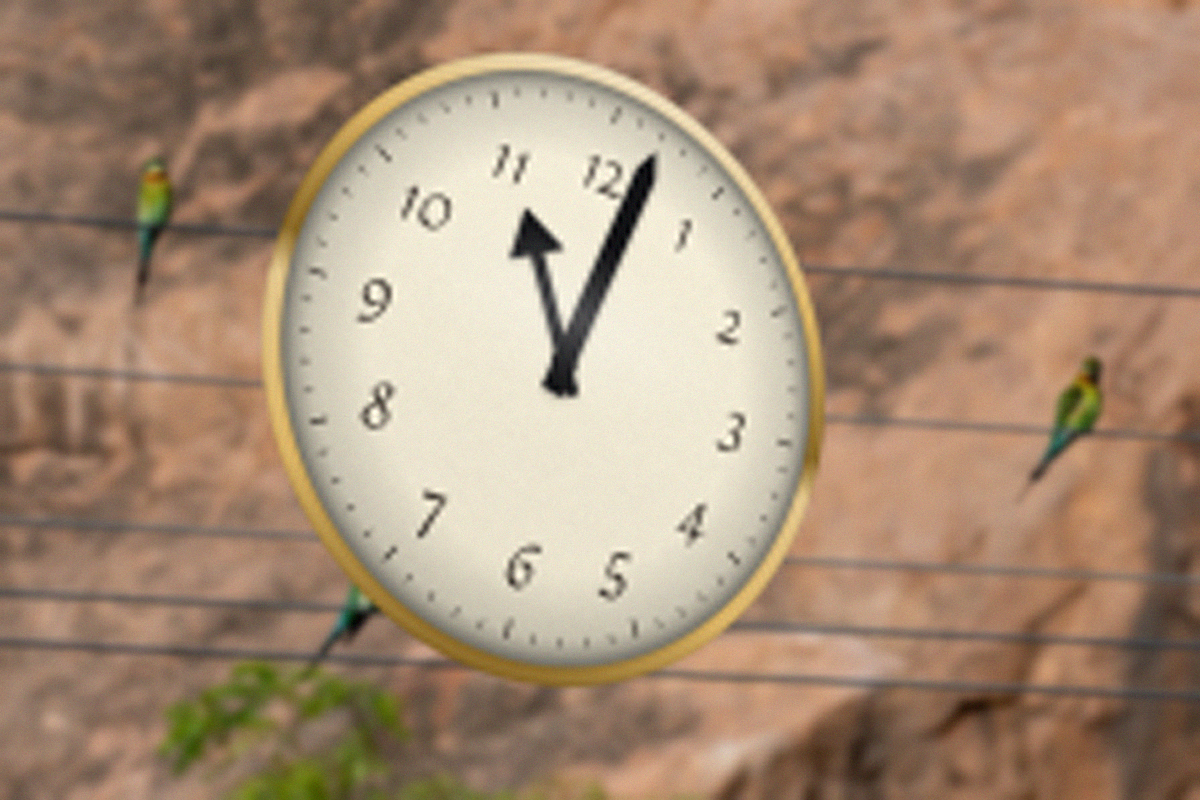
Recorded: {"hour": 11, "minute": 2}
